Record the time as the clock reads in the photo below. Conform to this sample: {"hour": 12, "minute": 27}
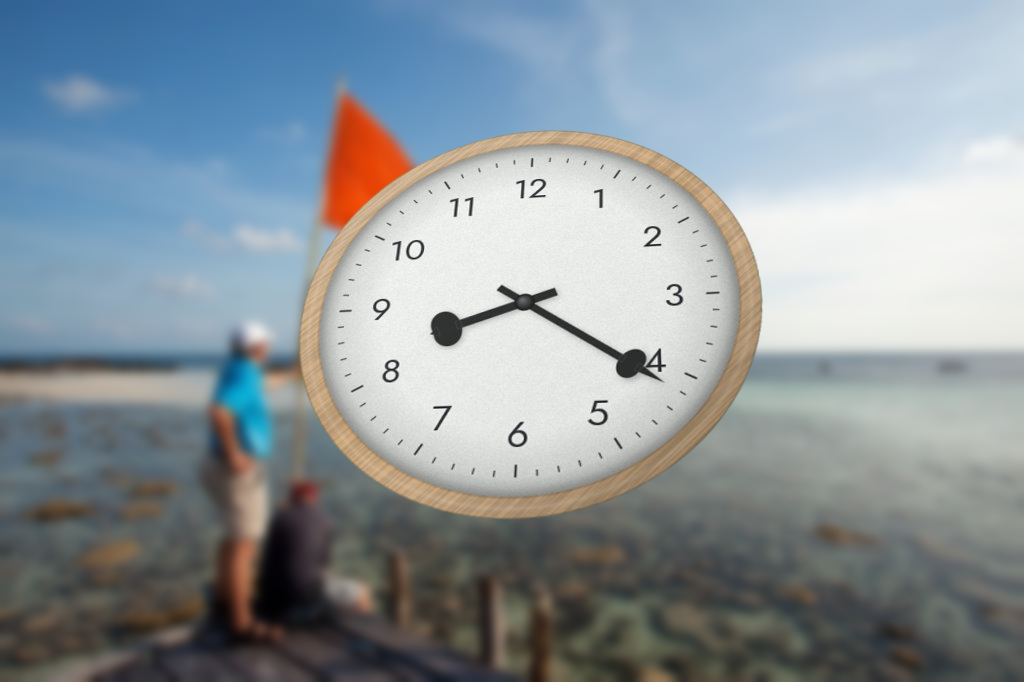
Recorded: {"hour": 8, "minute": 21}
